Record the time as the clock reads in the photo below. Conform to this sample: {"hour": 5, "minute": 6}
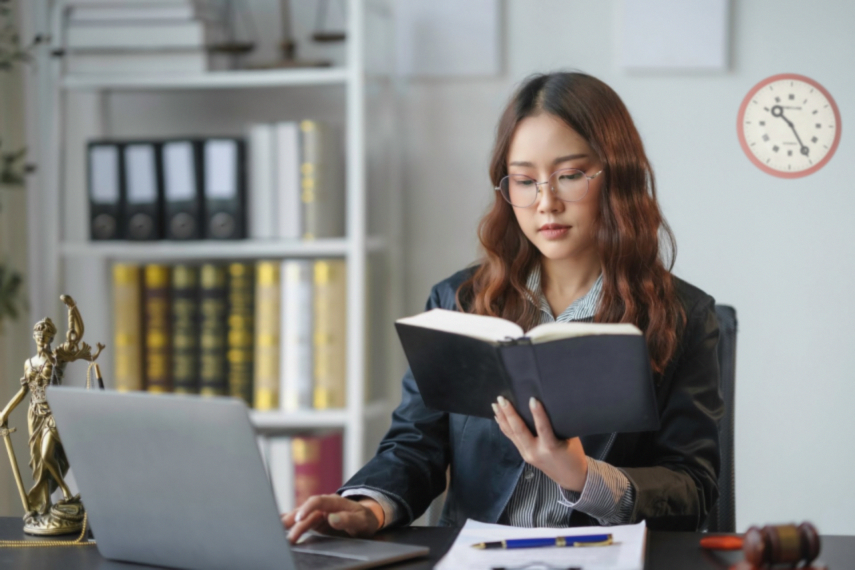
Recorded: {"hour": 10, "minute": 25}
